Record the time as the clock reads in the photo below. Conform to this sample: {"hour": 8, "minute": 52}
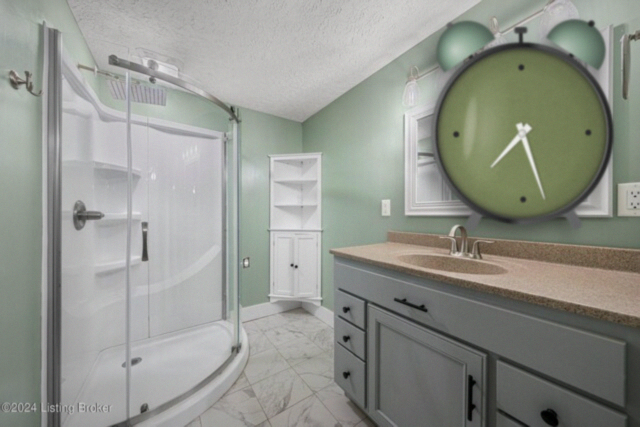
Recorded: {"hour": 7, "minute": 27}
